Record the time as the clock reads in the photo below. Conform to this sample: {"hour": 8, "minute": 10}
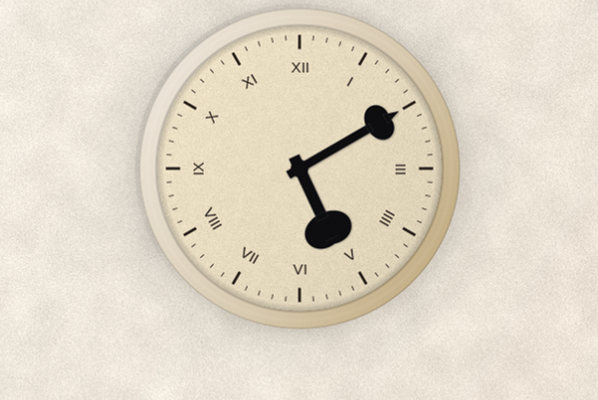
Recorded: {"hour": 5, "minute": 10}
